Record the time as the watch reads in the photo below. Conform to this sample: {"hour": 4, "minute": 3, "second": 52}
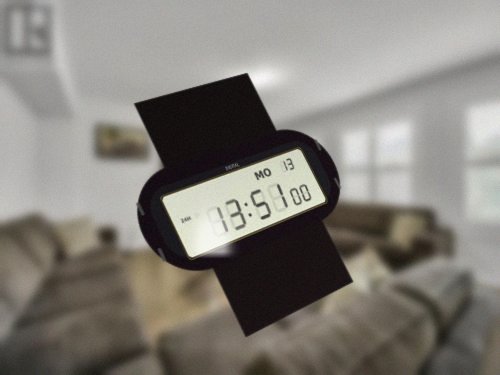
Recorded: {"hour": 13, "minute": 51, "second": 0}
